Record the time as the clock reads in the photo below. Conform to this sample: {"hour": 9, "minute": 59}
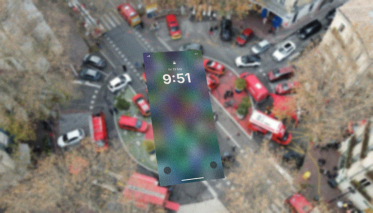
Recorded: {"hour": 9, "minute": 51}
